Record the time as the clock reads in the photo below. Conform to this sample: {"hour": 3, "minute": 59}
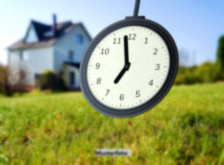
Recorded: {"hour": 6, "minute": 58}
